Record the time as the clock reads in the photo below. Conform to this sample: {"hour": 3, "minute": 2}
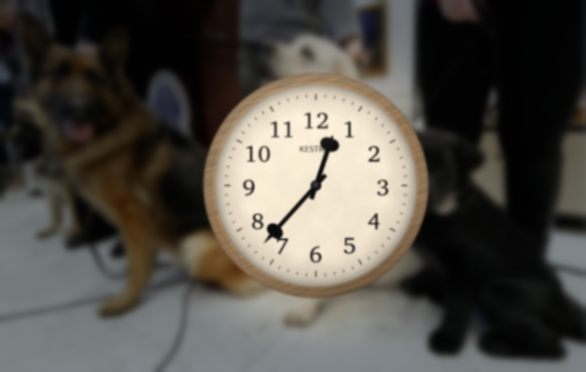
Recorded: {"hour": 12, "minute": 37}
